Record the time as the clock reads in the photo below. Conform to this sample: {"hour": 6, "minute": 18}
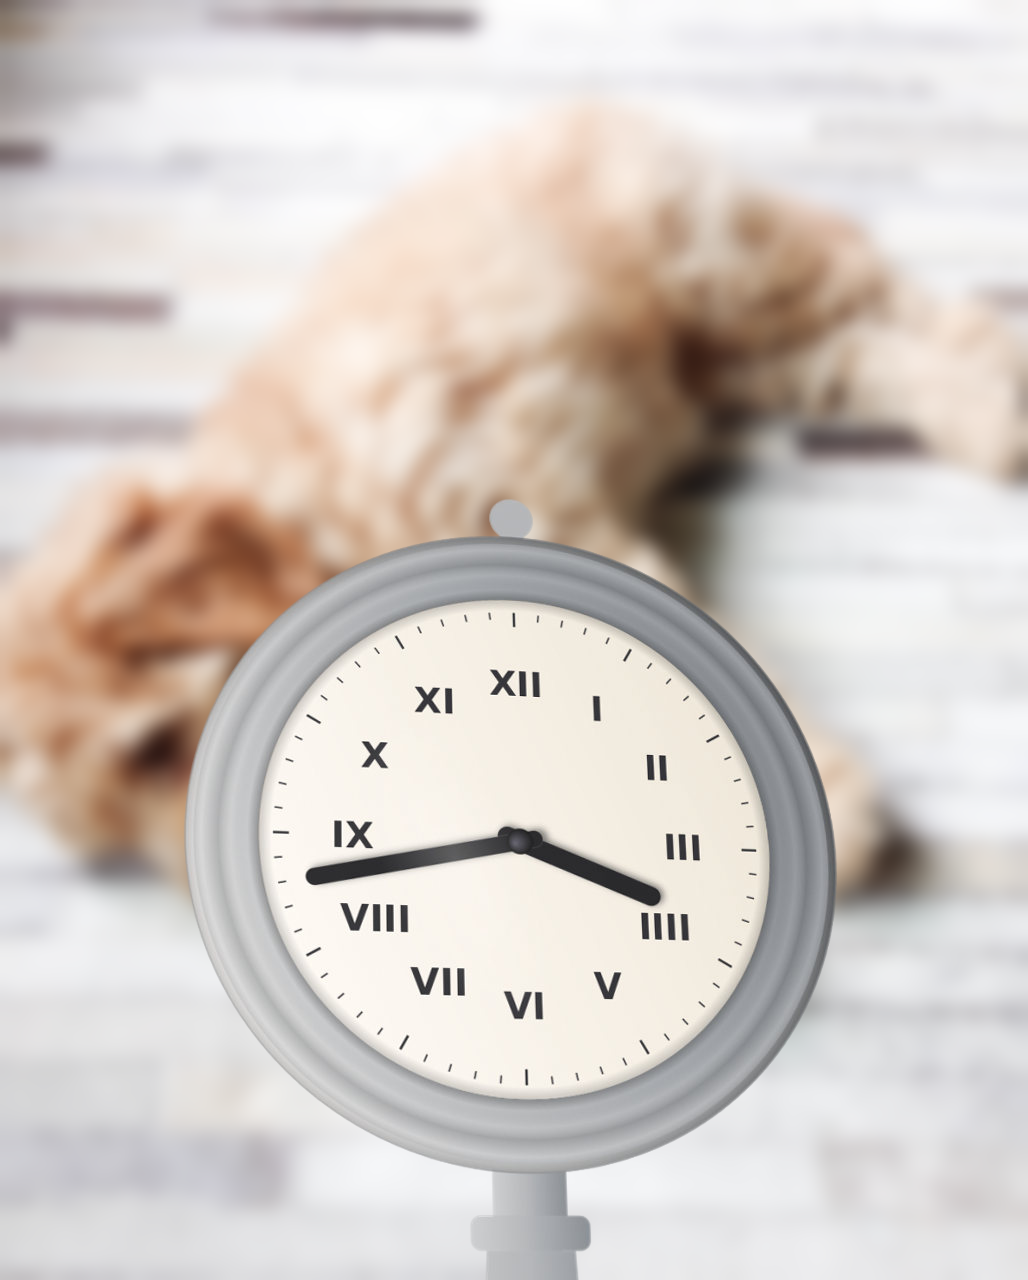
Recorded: {"hour": 3, "minute": 43}
